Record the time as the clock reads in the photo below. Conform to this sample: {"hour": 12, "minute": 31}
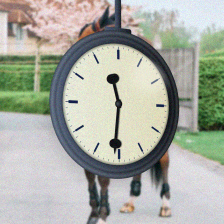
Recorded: {"hour": 11, "minute": 31}
